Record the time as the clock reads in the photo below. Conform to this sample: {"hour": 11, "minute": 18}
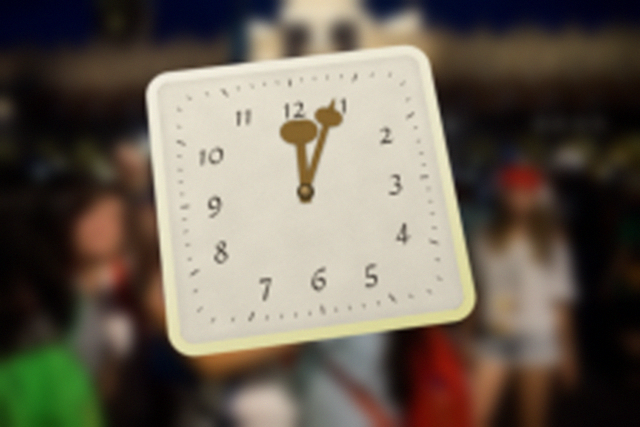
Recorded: {"hour": 12, "minute": 4}
